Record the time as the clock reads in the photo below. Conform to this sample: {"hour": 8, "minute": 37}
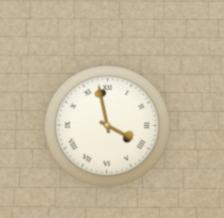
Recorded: {"hour": 3, "minute": 58}
